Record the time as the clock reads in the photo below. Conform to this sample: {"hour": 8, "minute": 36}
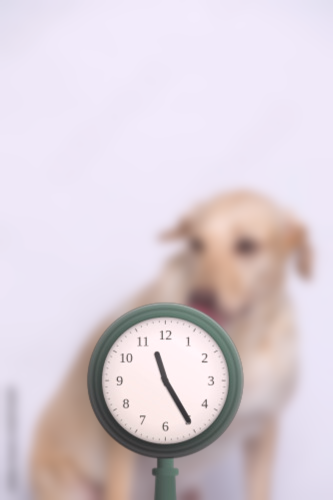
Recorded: {"hour": 11, "minute": 25}
